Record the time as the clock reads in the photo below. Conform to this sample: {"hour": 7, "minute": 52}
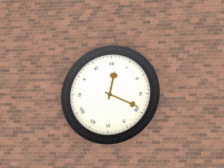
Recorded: {"hour": 12, "minute": 19}
